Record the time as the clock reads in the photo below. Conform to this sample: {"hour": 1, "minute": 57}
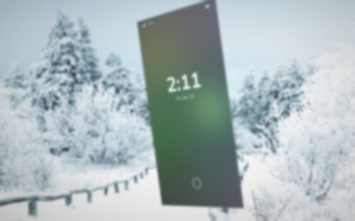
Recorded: {"hour": 2, "minute": 11}
